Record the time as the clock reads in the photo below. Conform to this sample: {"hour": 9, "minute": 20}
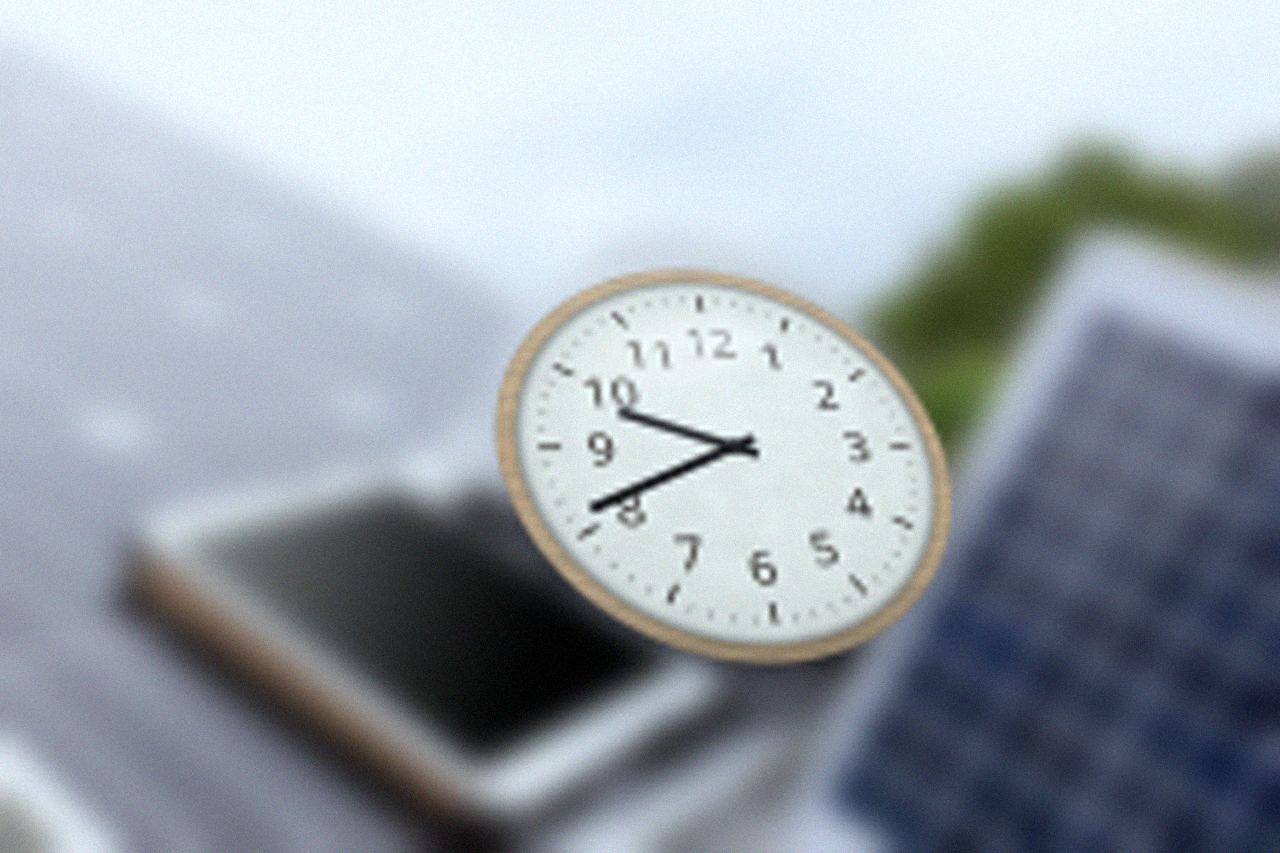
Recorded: {"hour": 9, "minute": 41}
